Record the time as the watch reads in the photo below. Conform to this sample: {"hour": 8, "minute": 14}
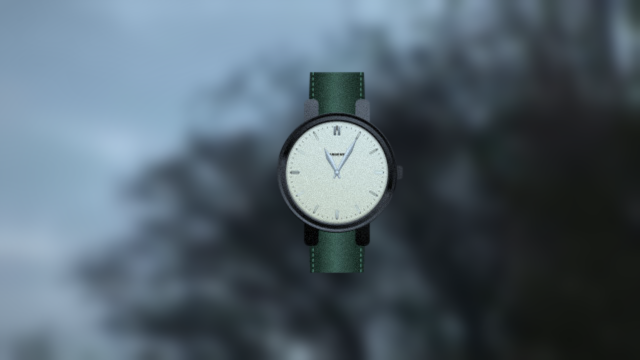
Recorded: {"hour": 11, "minute": 5}
